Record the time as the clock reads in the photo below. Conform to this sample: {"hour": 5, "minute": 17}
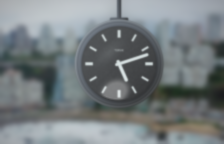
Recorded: {"hour": 5, "minute": 12}
